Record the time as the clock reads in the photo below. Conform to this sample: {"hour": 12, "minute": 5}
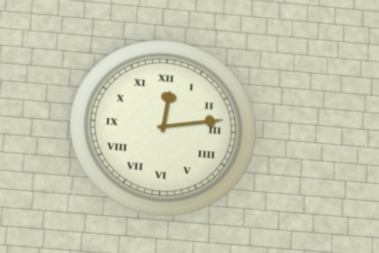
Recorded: {"hour": 12, "minute": 13}
